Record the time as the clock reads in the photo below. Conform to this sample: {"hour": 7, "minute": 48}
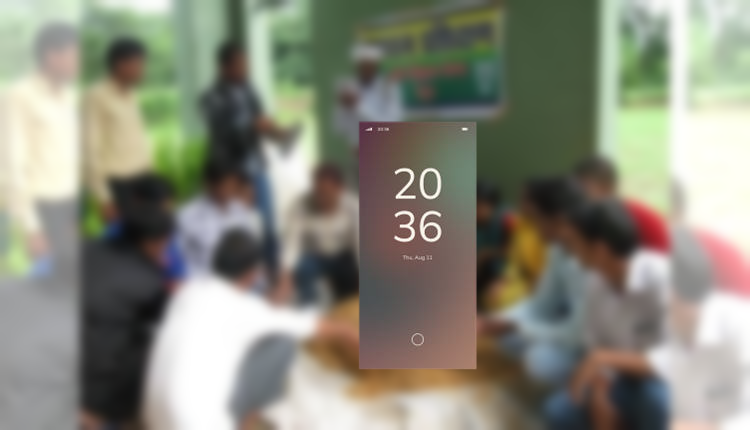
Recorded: {"hour": 20, "minute": 36}
